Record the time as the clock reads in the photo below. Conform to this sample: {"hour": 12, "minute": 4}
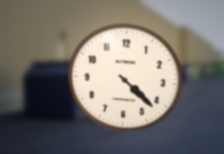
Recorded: {"hour": 4, "minute": 22}
